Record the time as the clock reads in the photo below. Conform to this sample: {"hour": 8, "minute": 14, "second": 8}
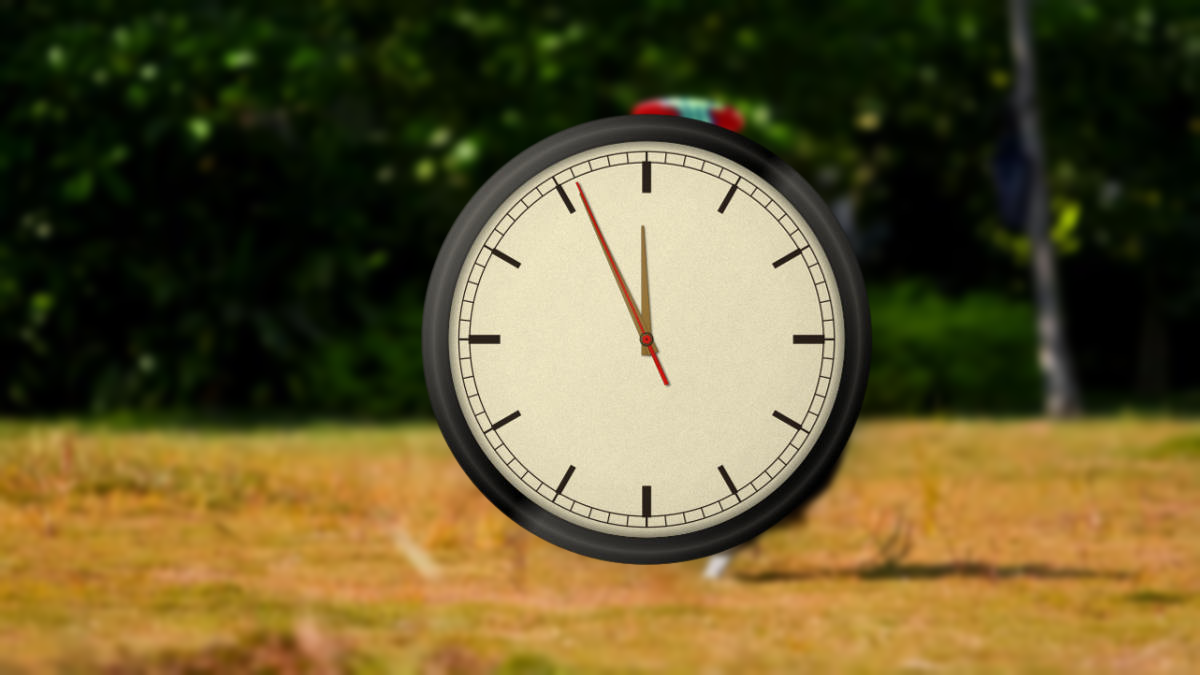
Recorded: {"hour": 11, "minute": 55, "second": 56}
